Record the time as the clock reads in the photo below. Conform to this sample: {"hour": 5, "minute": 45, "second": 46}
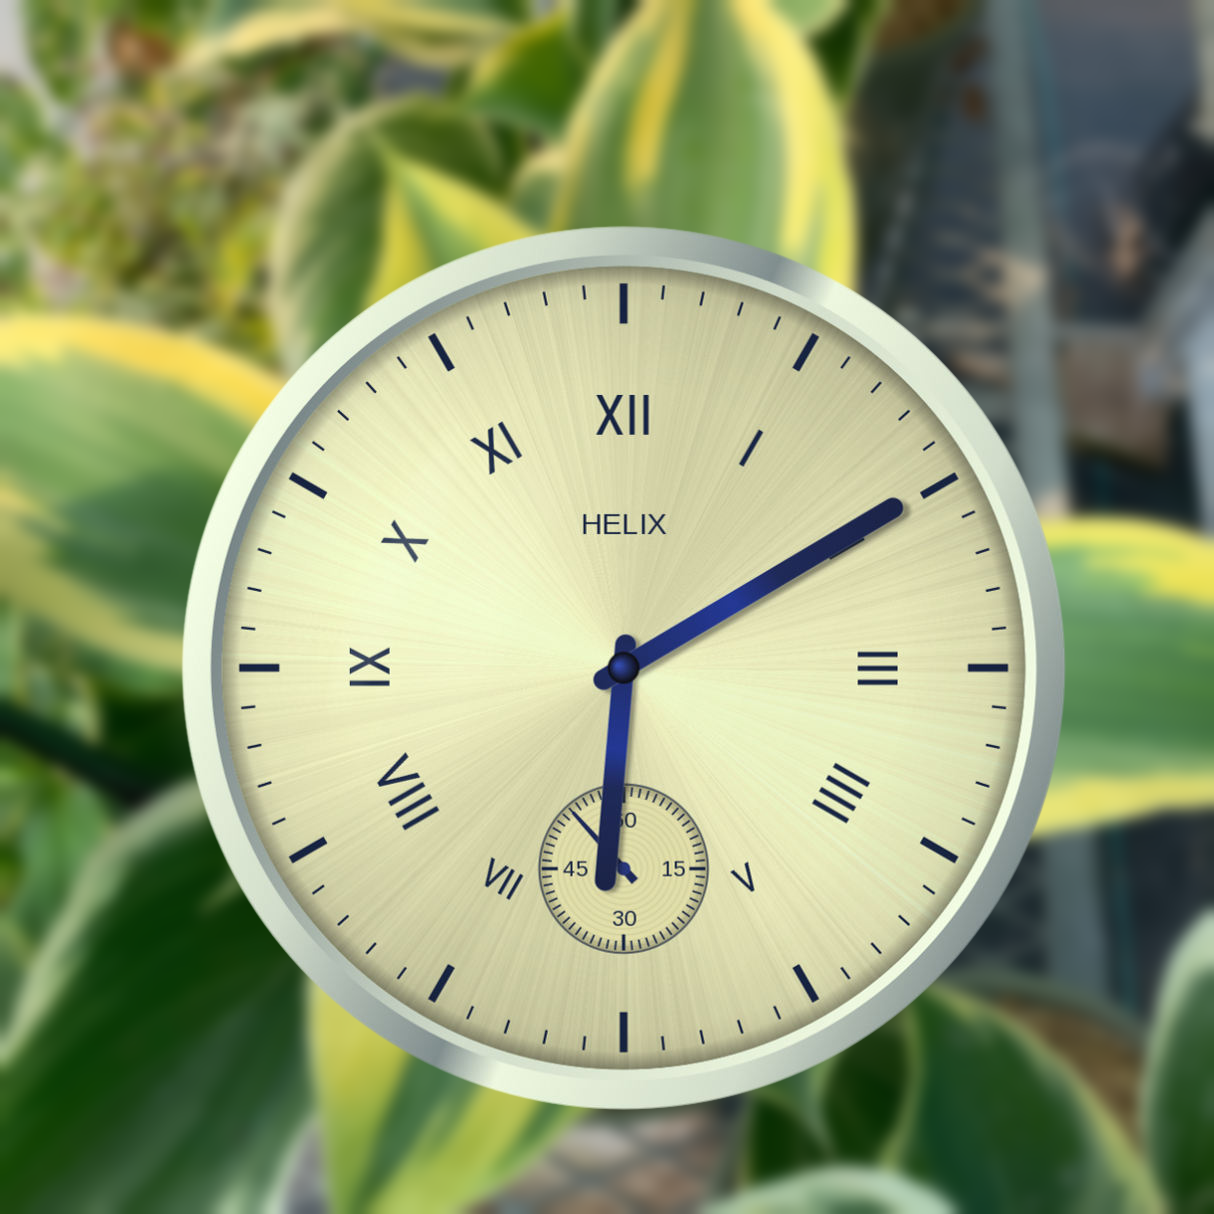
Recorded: {"hour": 6, "minute": 9, "second": 53}
